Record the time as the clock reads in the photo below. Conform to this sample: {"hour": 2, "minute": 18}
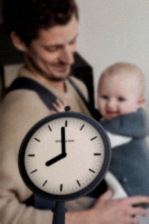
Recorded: {"hour": 7, "minute": 59}
